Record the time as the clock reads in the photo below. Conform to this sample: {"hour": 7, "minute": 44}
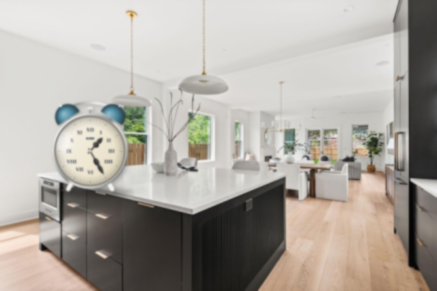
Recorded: {"hour": 1, "minute": 25}
